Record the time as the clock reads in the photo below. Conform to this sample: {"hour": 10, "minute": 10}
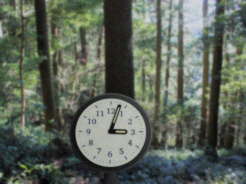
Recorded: {"hour": 3, "minute": 3}
